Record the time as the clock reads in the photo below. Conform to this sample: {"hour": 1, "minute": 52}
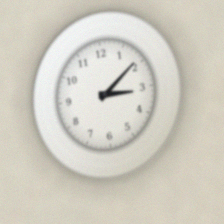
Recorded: {"hour": 3, "minute": 9}
